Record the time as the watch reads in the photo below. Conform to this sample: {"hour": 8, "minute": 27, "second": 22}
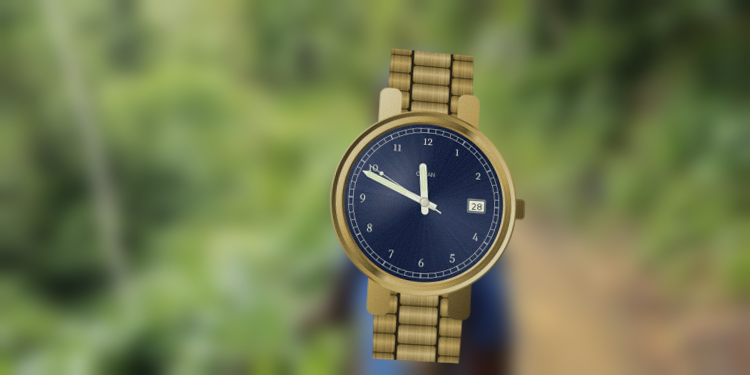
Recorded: {"hour": 11, "minute": 48, "second": 50}
